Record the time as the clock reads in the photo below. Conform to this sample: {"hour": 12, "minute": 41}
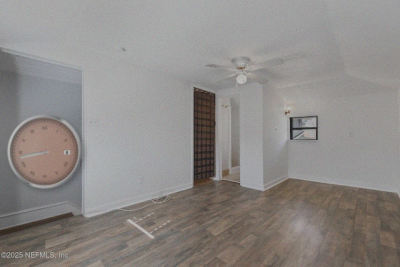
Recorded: {"hour": 8, "minute": 43}
